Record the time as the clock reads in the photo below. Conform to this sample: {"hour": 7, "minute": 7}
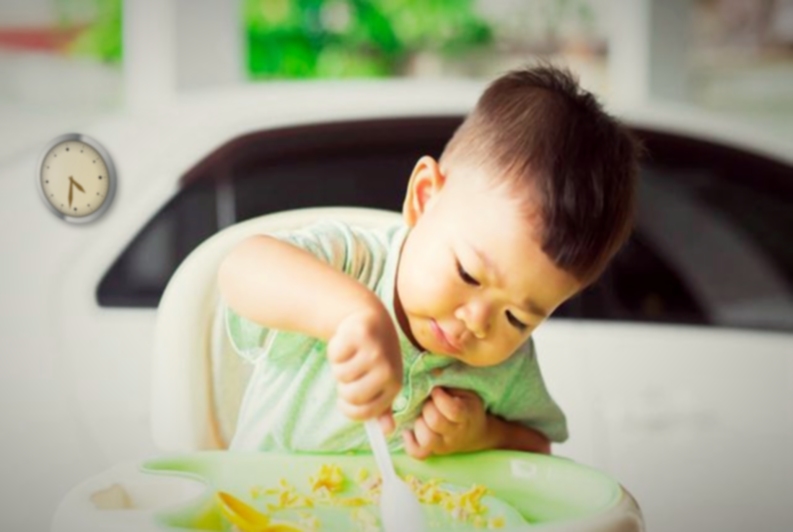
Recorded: {"hour": 4, "minute": 32}
